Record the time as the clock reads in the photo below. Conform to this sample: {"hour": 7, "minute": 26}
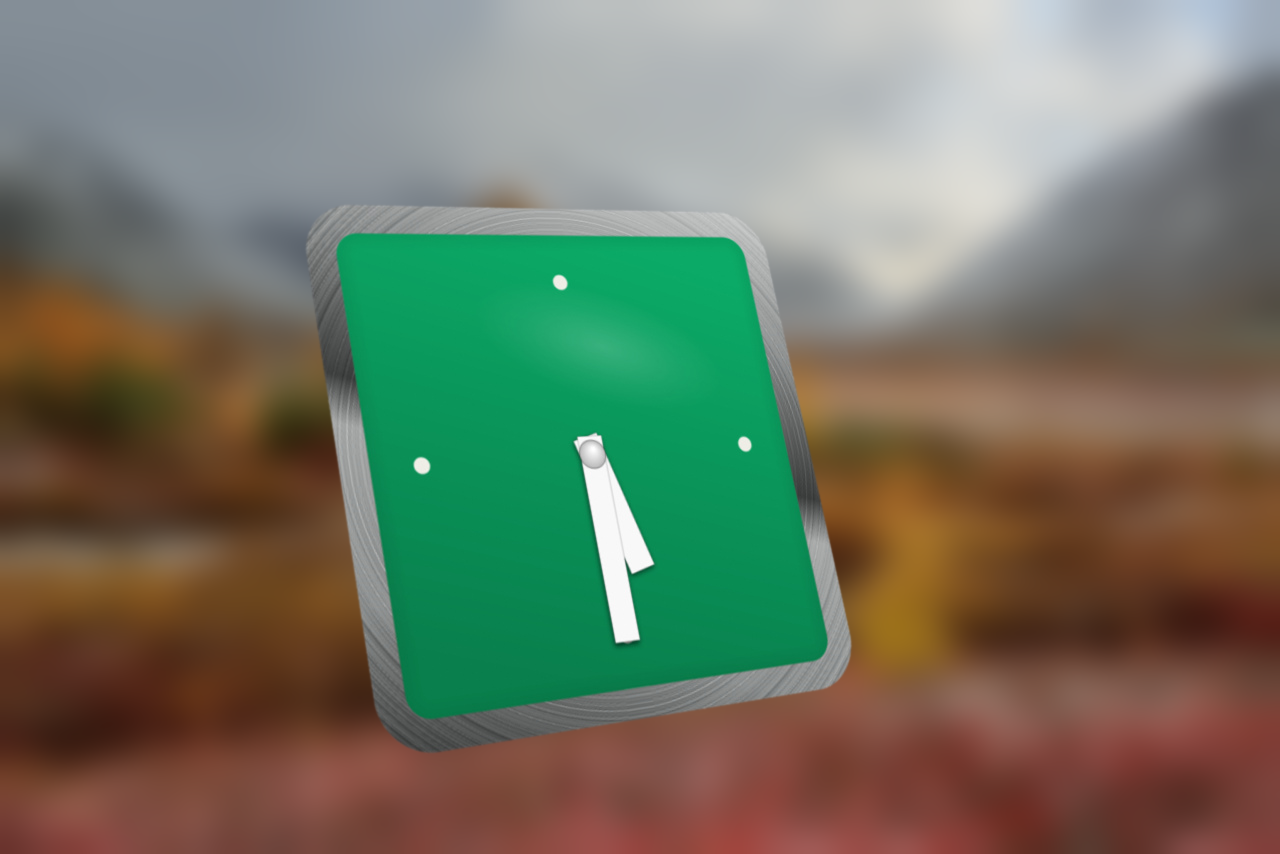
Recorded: {"hour": 5, "minute": 30}
